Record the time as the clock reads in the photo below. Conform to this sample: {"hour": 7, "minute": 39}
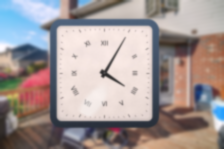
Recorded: {"hour": 4, "minute": 5}
